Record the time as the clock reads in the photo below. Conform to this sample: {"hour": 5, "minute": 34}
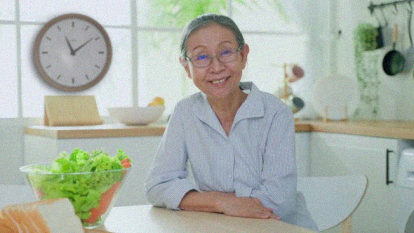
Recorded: {"hour": 11, "minute": 9}
